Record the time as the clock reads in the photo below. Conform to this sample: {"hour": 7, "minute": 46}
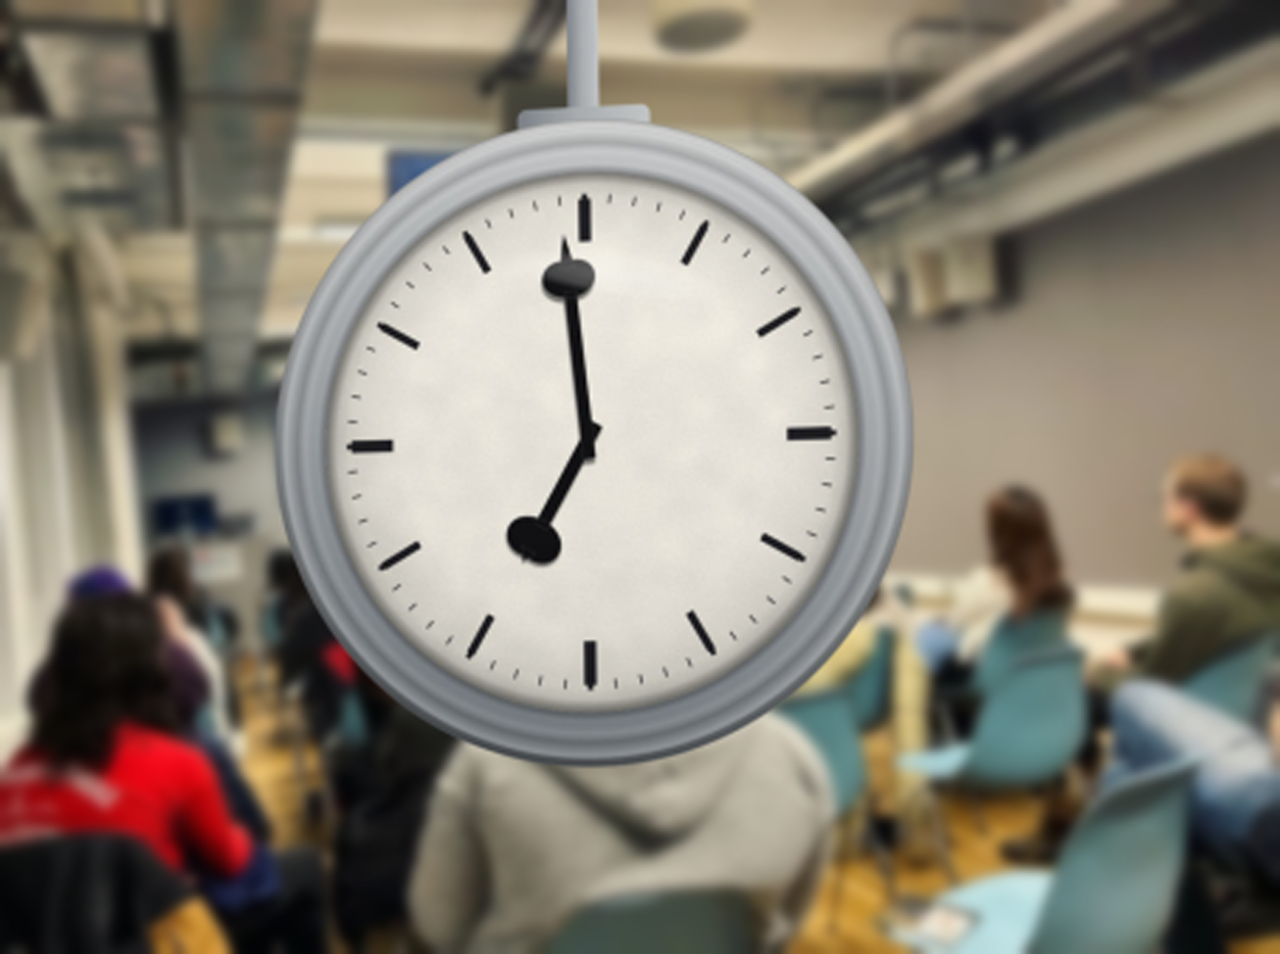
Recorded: {"hour": 6, "minute": 59}
